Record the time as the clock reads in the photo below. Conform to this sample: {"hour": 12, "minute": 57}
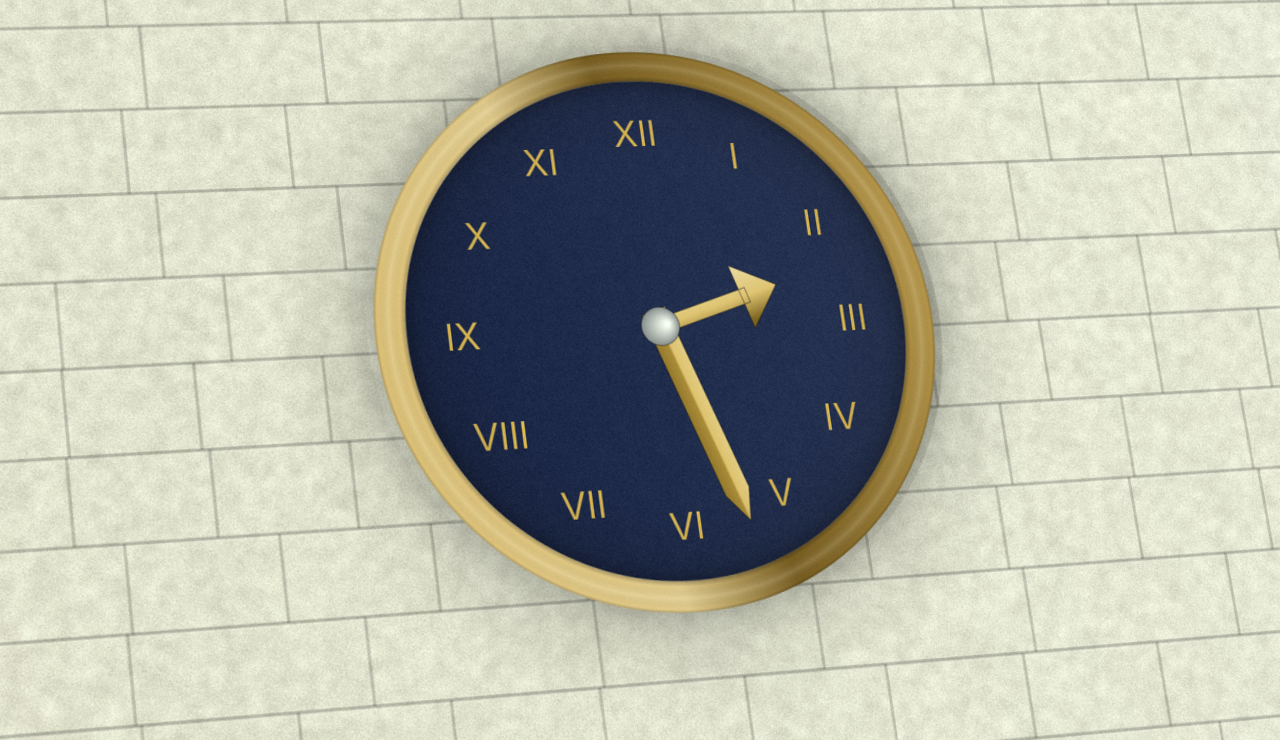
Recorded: {"hour": 2, "minute": 27}
